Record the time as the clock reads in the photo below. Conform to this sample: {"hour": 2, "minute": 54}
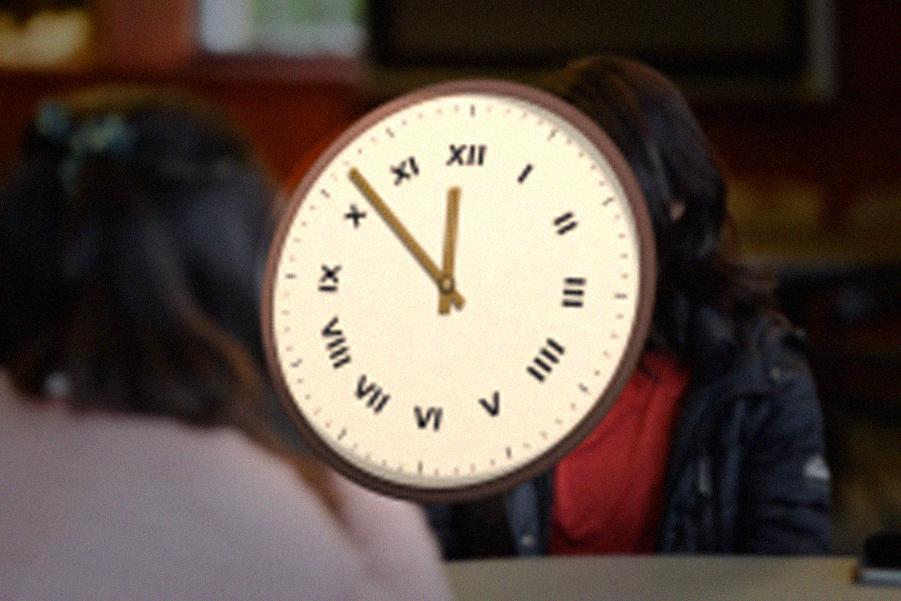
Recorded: {"hour": 11, "minute": 52}
